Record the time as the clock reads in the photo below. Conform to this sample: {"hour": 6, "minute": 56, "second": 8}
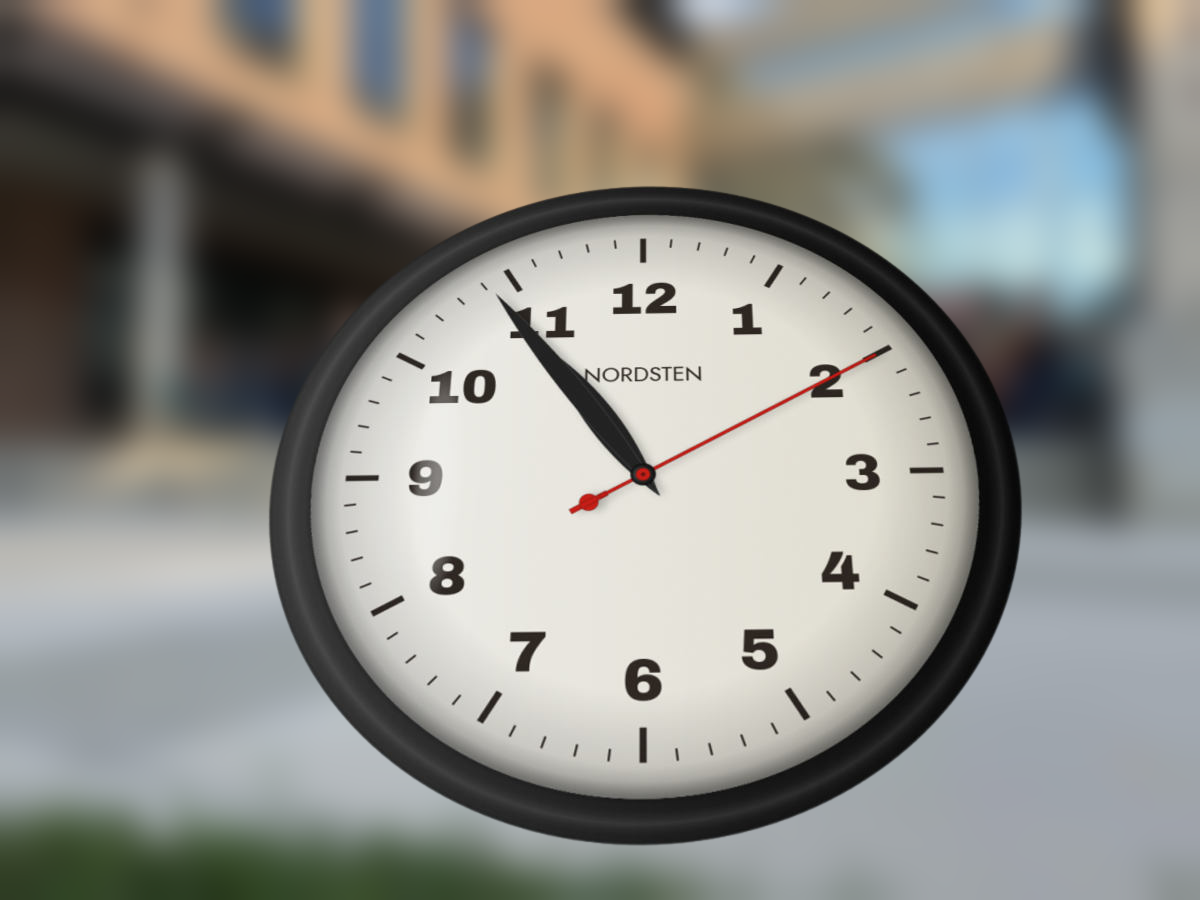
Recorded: {"hour": 10, "minute": 54, "second": 10}
